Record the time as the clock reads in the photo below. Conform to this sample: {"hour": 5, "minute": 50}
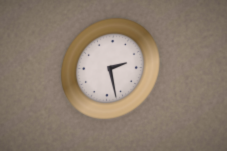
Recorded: {"hour": 2, "minute": 27}
